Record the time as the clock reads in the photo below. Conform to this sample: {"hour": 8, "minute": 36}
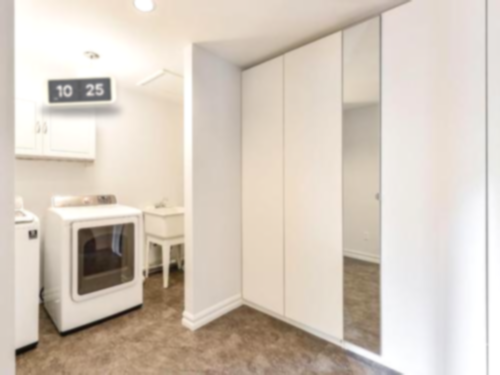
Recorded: {"hour": 10, "minute": 25}
